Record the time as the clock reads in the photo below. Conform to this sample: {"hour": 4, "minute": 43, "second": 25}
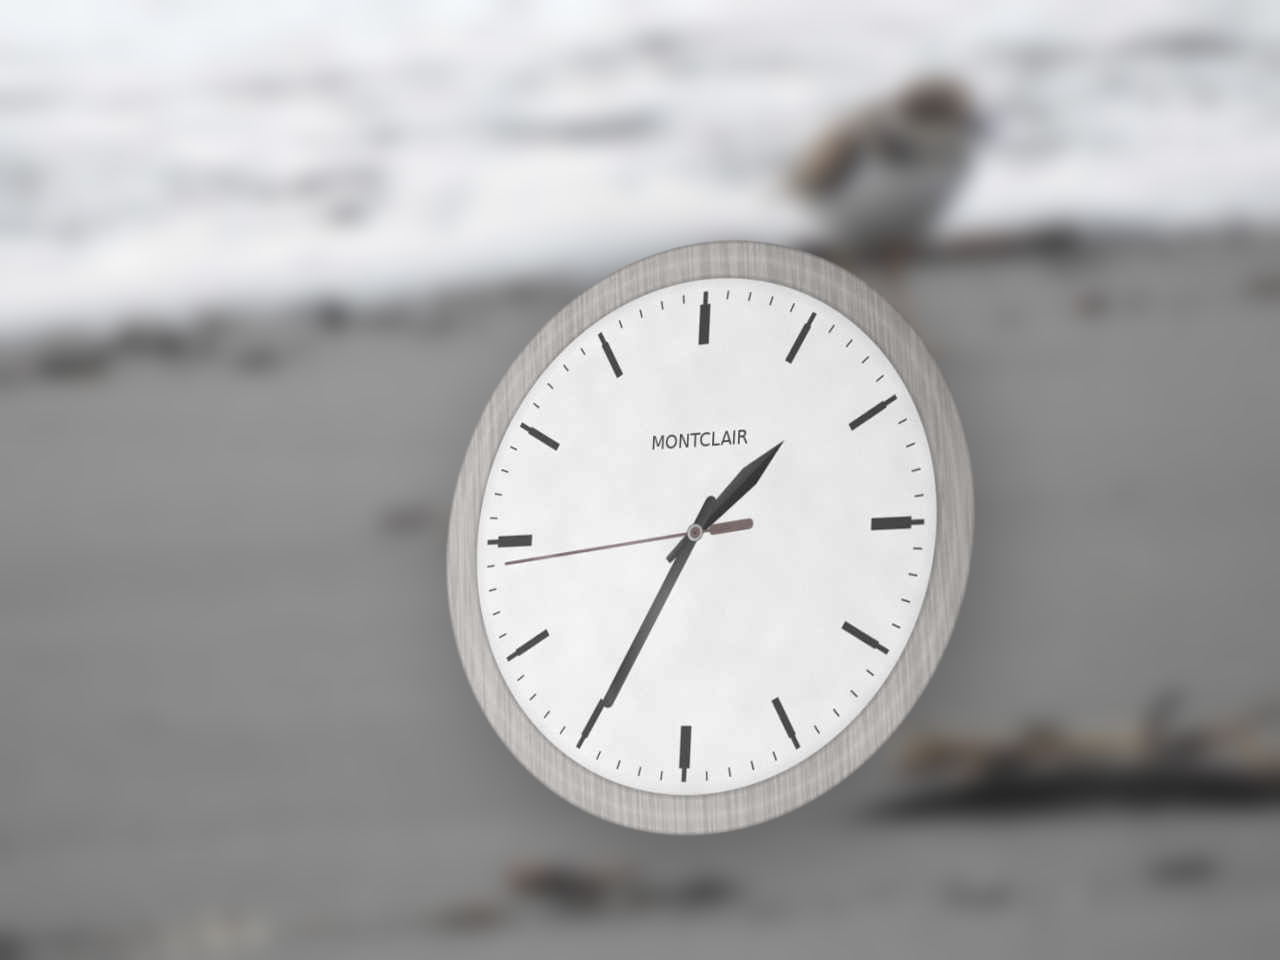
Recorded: {"hour": 1, "minute": 34, "second": 44}
